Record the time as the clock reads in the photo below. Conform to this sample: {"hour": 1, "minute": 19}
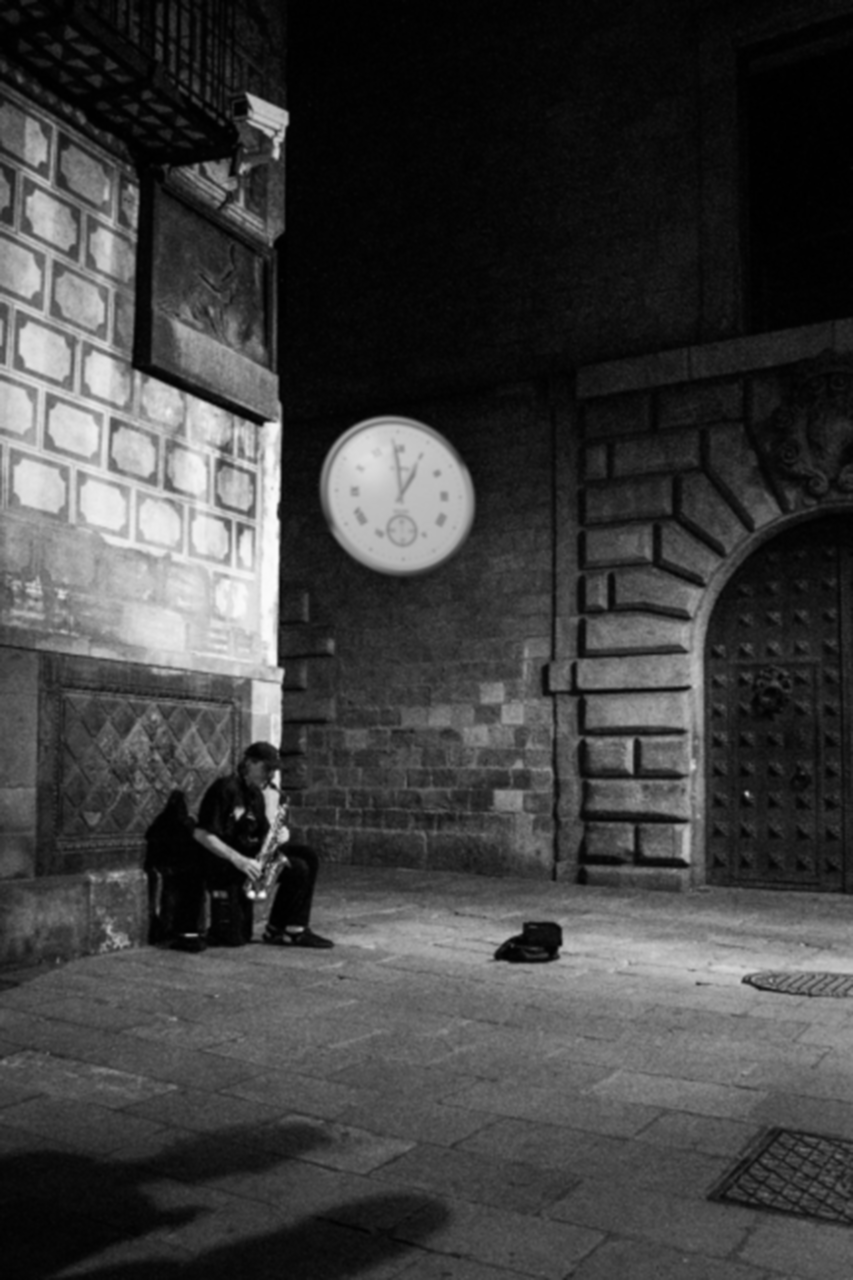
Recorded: {"hour": 12, "minute": 59}
